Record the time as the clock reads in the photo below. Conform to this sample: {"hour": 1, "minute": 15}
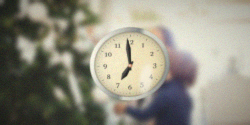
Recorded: {"hour": 6, "minute": 59}
